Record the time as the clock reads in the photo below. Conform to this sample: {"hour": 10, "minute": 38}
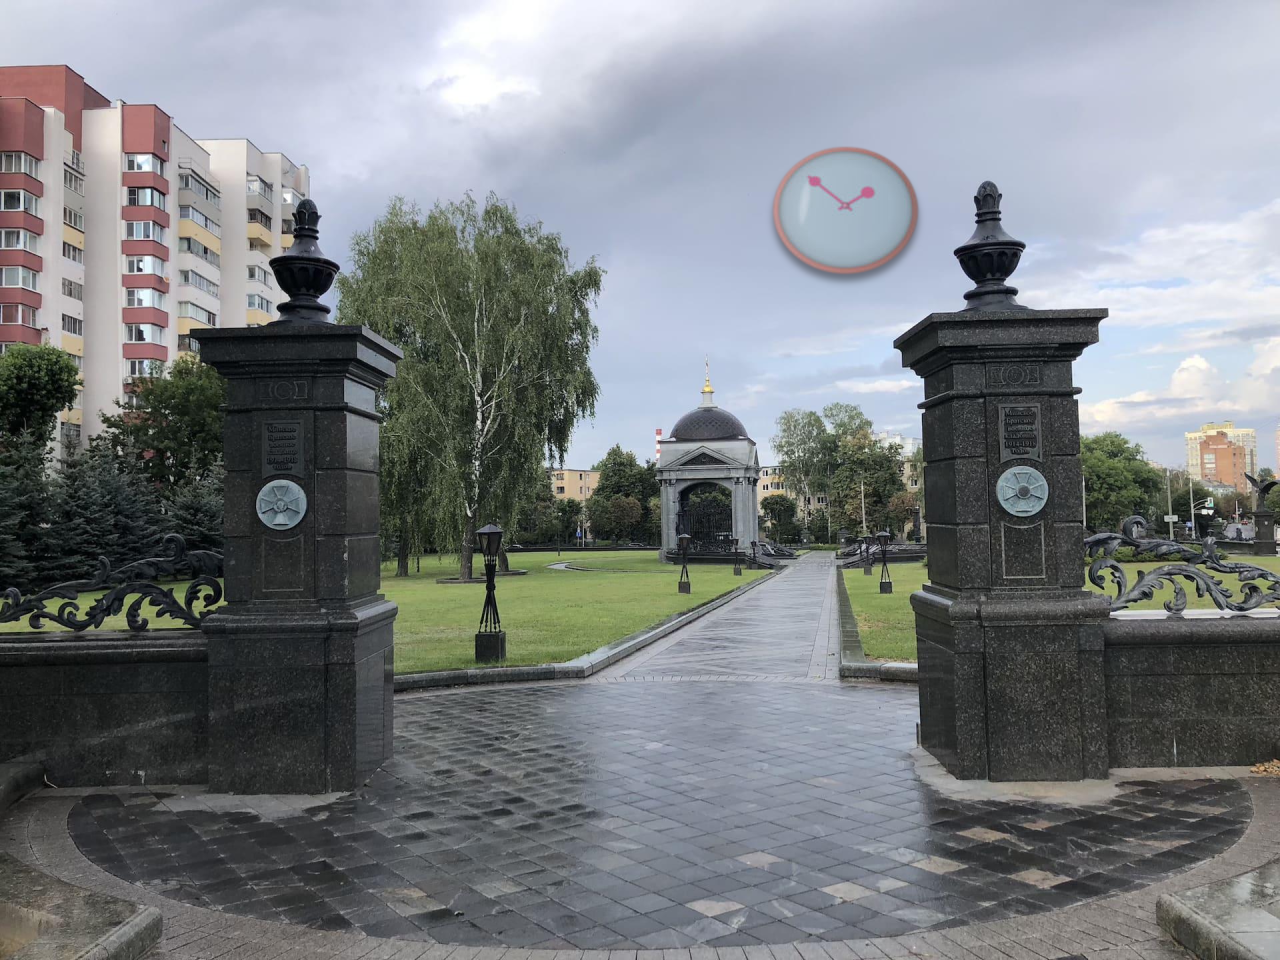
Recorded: {"hour": 1, "minute": 52}
